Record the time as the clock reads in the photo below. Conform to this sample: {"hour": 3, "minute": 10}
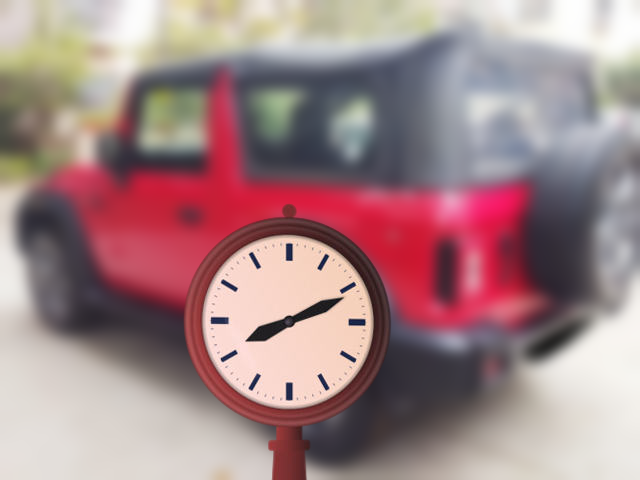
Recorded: {"hour": 8, "minute": 11}
